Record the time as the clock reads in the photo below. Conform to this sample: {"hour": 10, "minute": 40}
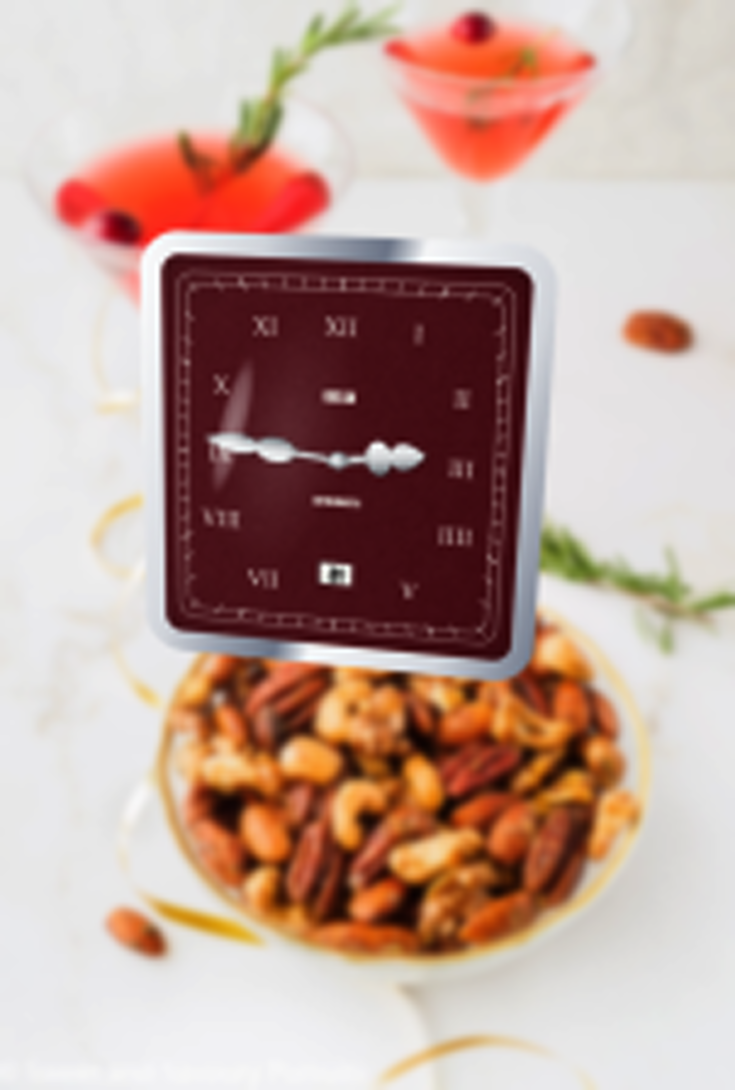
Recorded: {"hour": 2, "minute": 46}
